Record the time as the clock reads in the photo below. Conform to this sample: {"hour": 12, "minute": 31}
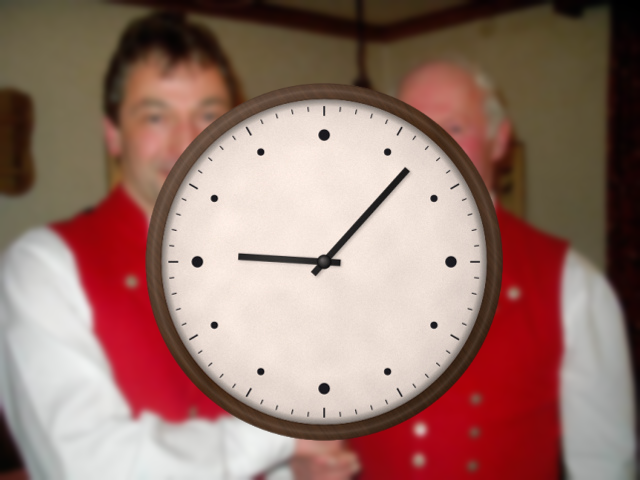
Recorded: {"hour": 9, "minute": 7}
